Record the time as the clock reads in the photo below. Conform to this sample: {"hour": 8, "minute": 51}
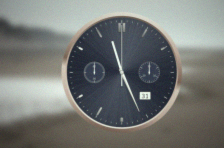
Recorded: {"hour": 11, "minute": 26}
